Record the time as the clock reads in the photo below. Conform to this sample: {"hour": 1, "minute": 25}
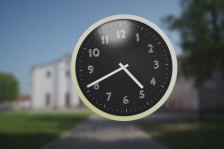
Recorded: {"hour": 4, "minute": 41}
